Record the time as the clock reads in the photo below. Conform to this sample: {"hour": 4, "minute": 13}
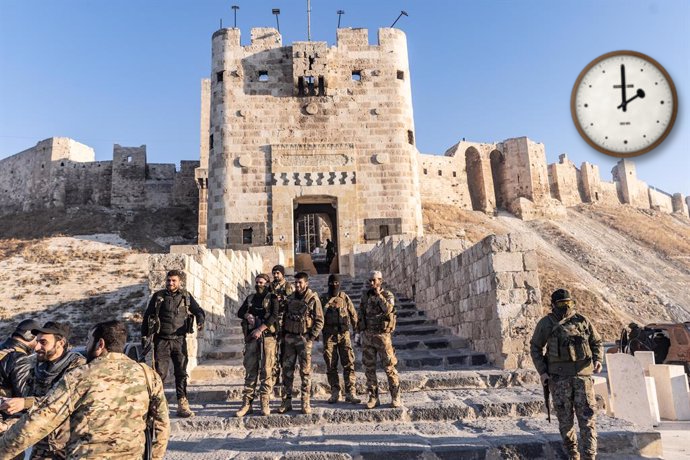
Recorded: {"hour": 2, "minute": 0}
